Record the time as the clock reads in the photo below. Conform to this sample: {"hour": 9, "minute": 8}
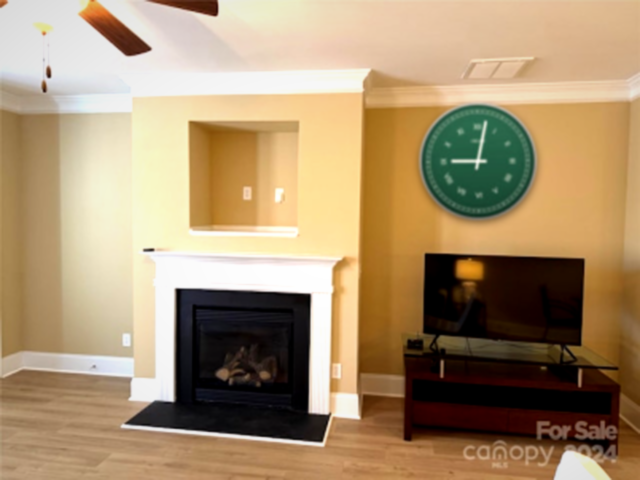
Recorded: {"hour": 9, "minute": 2}
